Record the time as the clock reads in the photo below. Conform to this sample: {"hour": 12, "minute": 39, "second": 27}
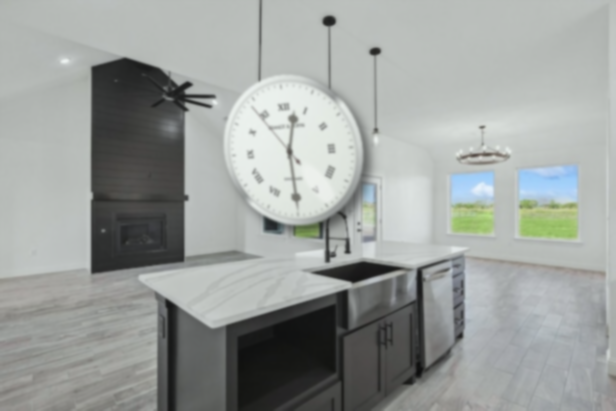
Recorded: {"hour": 12, "minute": 29, "second": 54}
